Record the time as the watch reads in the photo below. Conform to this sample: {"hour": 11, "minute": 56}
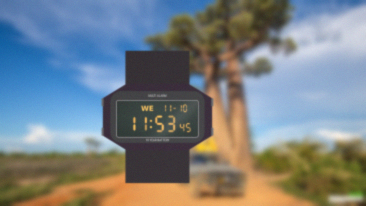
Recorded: {"hour": 11, "minute": 53}
